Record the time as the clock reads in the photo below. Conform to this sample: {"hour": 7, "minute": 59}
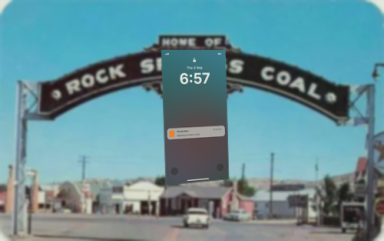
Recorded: {"hour": 6, "minute": 57}
